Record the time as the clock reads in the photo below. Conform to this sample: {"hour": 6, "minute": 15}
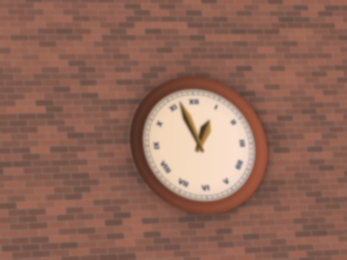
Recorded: {"hour": 12, "minute": 57}
